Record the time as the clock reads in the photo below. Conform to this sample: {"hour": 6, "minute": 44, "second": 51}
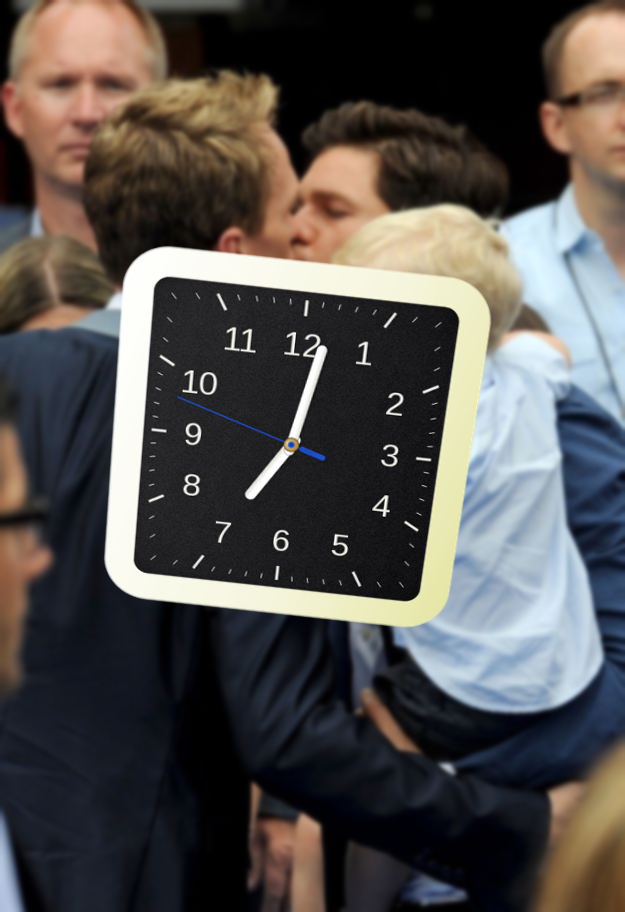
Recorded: {"hour": 7, "minute": 1, "second": 48}
